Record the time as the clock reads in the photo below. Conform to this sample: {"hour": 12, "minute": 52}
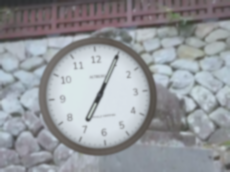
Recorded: {"hour": 7, "minute": 5}
